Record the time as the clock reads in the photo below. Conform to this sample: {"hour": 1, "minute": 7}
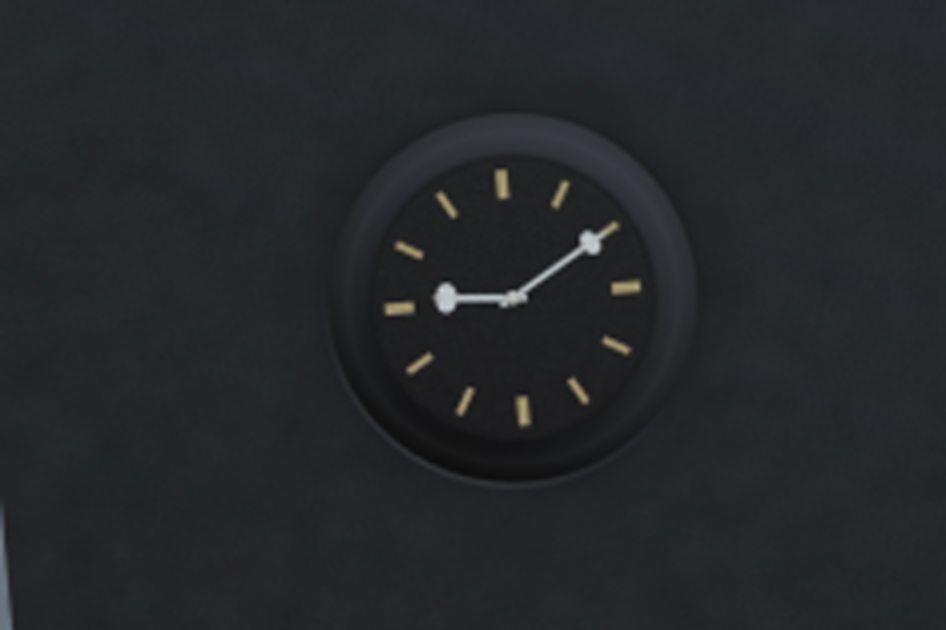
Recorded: {"hour": 9, "minute": 10}
